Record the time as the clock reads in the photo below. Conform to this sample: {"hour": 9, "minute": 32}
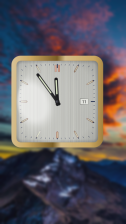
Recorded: {"hour": 11, "minute": 54}
